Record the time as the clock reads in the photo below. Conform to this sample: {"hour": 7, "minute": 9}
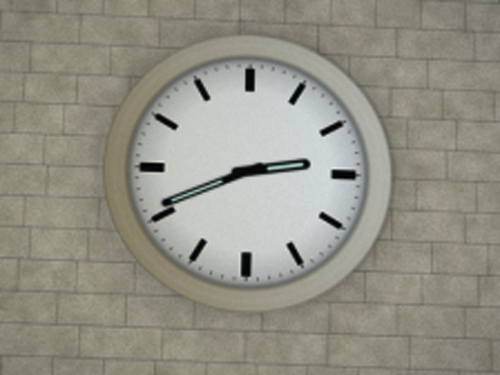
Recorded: {"hour": 2, "minute": 41}
